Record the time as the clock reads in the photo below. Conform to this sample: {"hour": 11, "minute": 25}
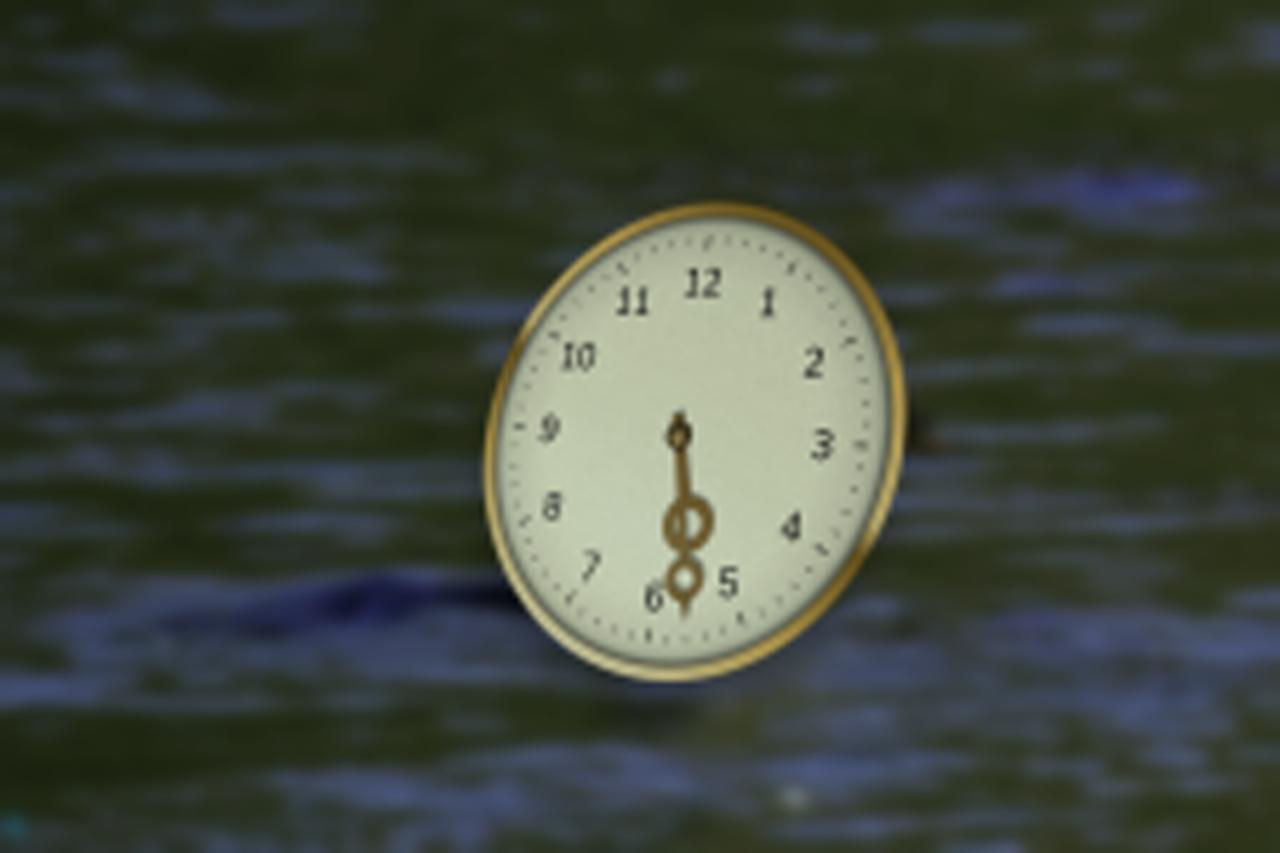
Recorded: {"hour": 5, "minute": 28}
